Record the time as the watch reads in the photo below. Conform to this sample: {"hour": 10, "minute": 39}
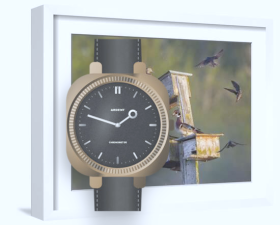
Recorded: {"hour": 1, "minute": 48}
